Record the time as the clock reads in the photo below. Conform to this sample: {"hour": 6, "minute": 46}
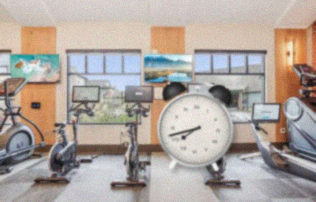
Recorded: {"hour": 7, "minute": 42}
